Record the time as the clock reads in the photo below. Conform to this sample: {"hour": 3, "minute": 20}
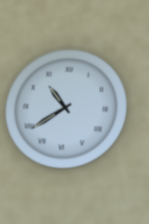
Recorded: {"hour": 10, "minute": 39}
